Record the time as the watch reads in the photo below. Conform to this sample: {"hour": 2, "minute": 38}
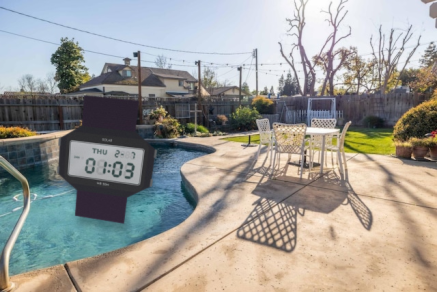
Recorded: {"hour": 1, "minute": 3}
